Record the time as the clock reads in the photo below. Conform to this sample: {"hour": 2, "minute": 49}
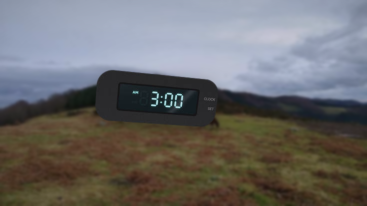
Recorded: {"hour": 3, "minute": 0}
